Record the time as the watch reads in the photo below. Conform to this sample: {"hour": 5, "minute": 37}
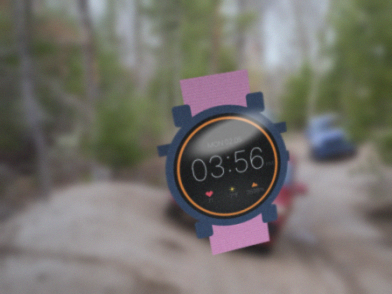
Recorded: {"hour": 3, "minute": 56}
